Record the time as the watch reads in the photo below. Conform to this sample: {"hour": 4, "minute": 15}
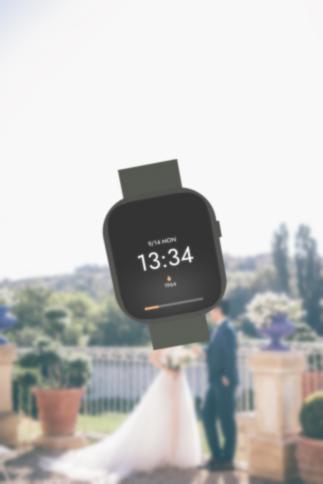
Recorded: {"hour": 13, "minute": 34}
